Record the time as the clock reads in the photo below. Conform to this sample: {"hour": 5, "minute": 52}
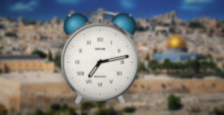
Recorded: {"hour": 7, "minute": 13}
